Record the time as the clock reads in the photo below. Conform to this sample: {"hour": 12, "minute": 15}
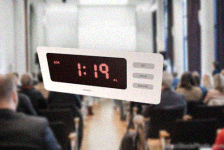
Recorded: {"hour": 1, "minute": 19}
